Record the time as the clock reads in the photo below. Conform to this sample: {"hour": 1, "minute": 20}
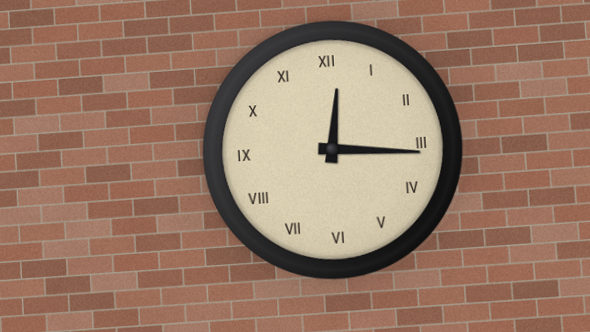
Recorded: {"hour": 12, "minute": 16}
